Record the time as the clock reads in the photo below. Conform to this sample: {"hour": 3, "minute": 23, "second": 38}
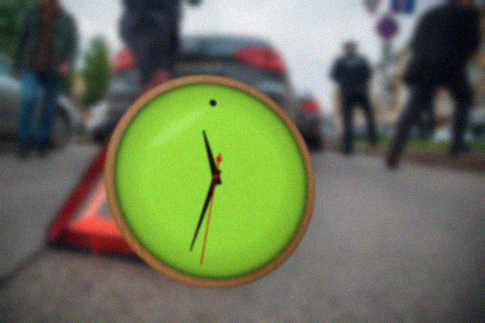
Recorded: {"hour": 11, "minute": 33, "second": 32}
